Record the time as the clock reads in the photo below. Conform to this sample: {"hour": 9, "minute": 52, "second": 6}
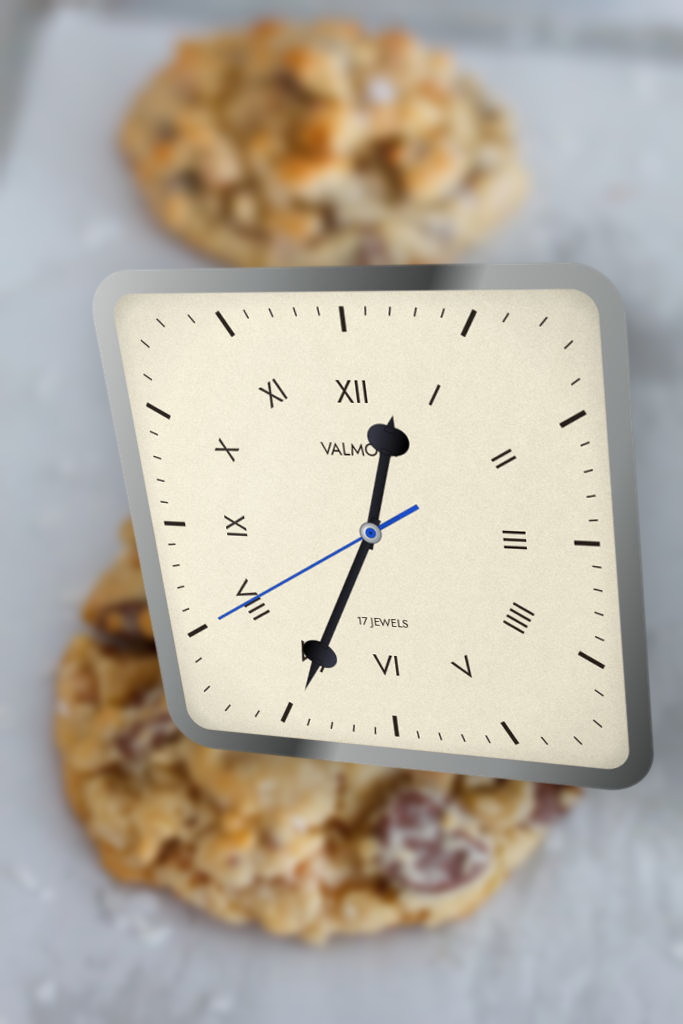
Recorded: {"hour": 12, "minute": 34, "second": 40}
